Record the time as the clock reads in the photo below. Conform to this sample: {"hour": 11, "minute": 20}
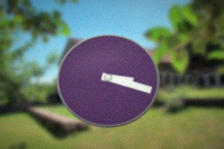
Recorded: {"hour": 3, "minute": 18}
